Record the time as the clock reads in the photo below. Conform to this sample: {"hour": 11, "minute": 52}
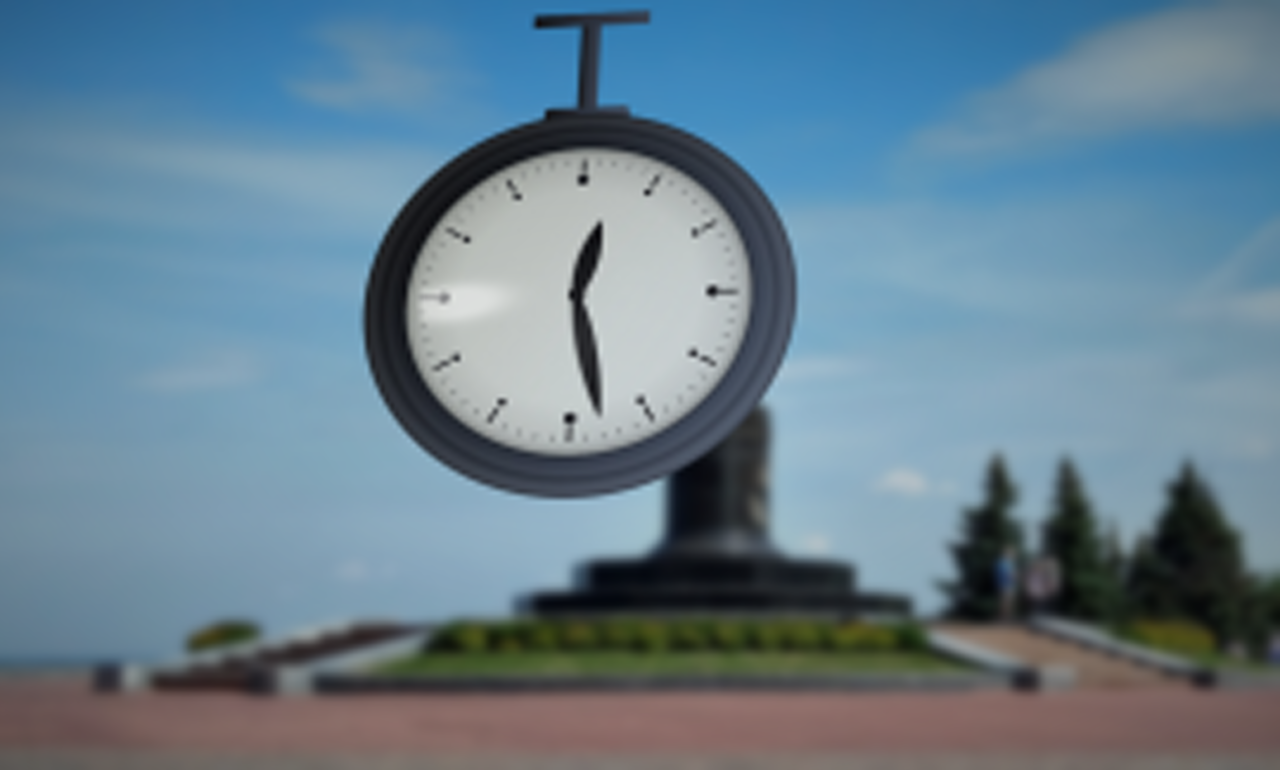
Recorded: {"hour": 12, "minute": 28}
